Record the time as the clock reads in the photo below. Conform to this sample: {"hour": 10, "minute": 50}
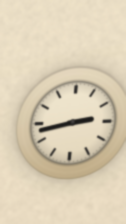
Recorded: {"hour": 2, "minute": 43}
